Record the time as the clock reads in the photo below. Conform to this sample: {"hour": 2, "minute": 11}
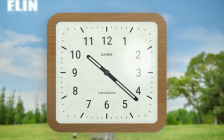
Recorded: {"hour": 10, "minute": 22}
